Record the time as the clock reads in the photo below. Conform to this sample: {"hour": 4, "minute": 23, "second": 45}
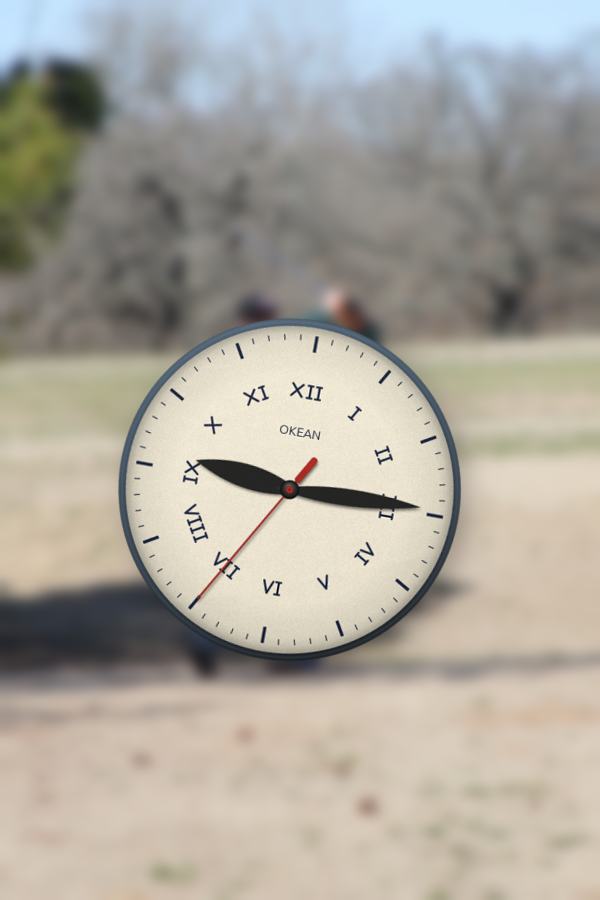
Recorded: {"hour": 9, "minute": 14, "second": 35}
